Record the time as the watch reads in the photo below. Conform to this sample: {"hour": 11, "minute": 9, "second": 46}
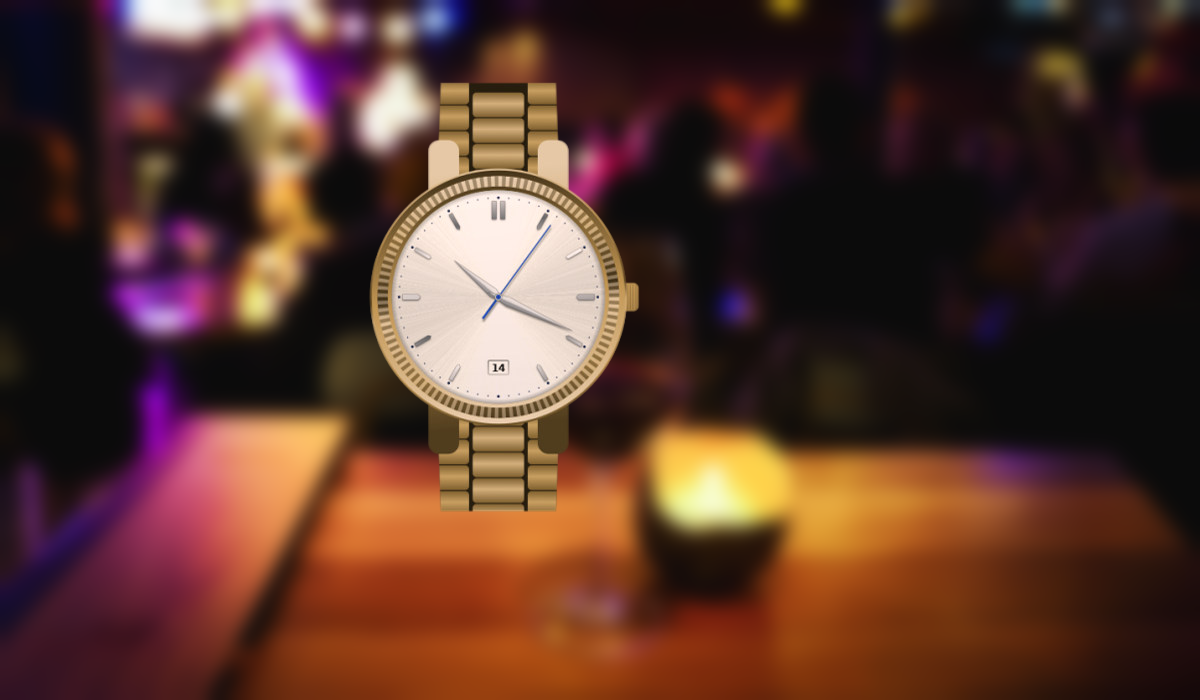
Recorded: {"hour": 10, "minute": 19, "second": 6}
